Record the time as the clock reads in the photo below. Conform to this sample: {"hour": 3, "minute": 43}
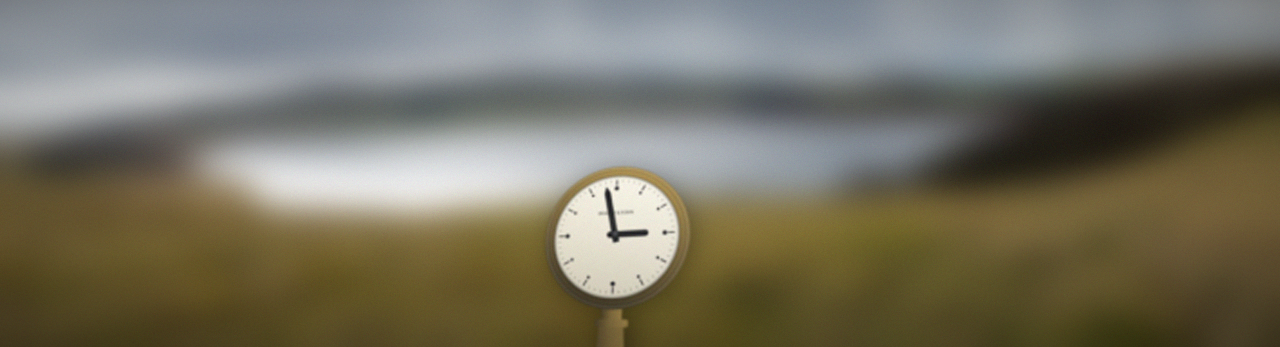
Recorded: {"hour": 2, "minute": 58}
